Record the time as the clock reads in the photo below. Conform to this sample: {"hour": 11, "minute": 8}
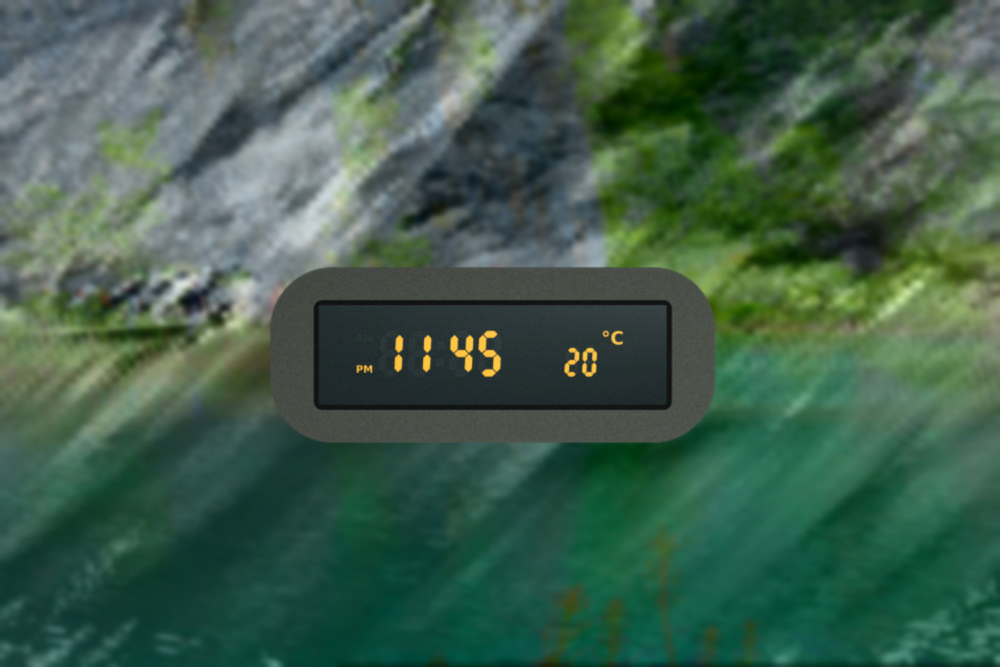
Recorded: {"hour": 11, "minute": 45}
